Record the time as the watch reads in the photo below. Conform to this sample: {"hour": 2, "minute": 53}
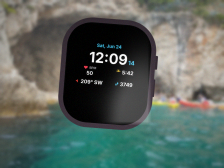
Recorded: {"hour": 12, "minute": 9}
